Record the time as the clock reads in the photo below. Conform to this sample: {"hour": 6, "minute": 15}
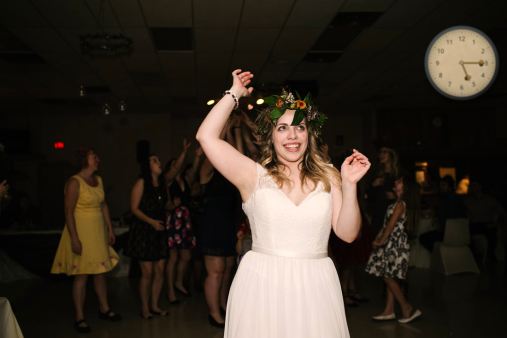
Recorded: {"hour": 5, "minute": 15}
